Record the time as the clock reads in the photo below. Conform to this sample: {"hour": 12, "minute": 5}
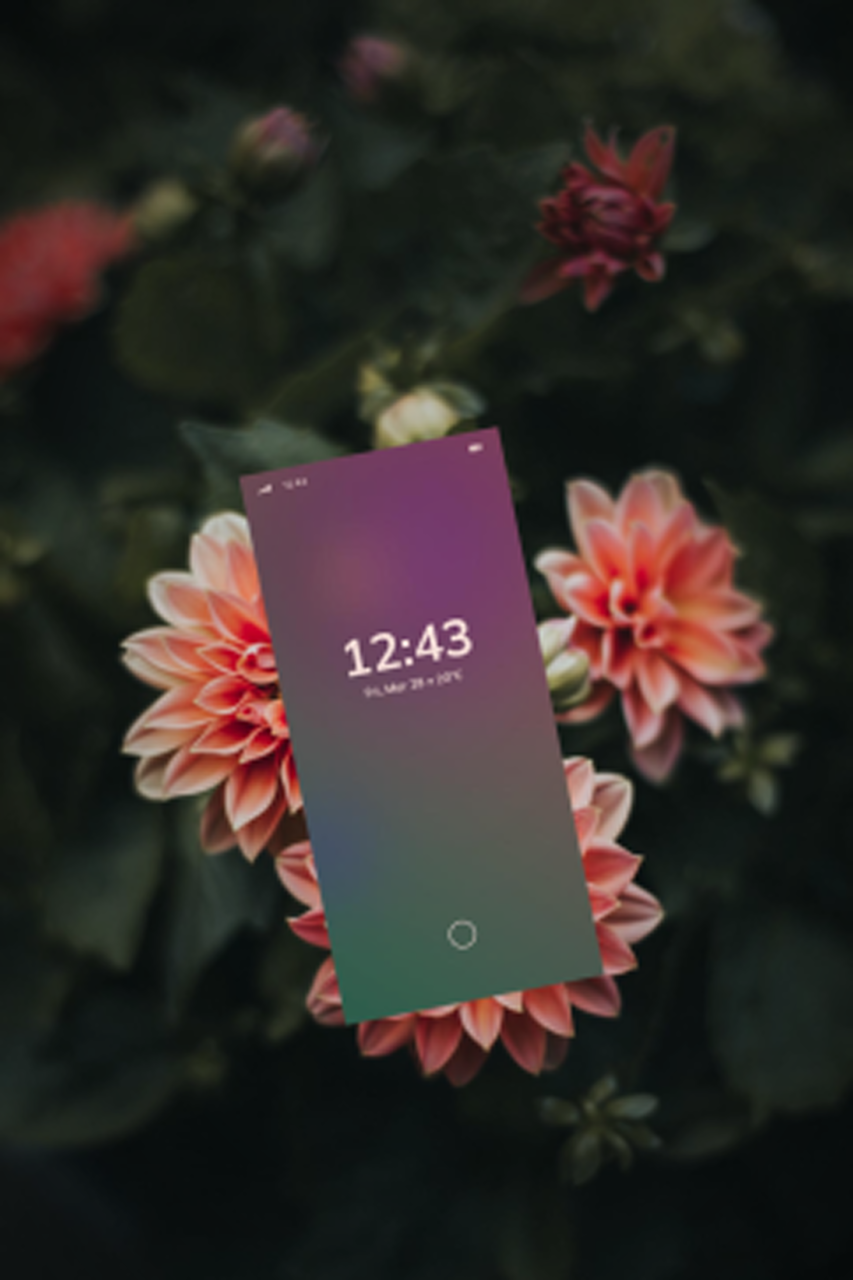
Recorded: {"hour": 12, "minute": 43}
